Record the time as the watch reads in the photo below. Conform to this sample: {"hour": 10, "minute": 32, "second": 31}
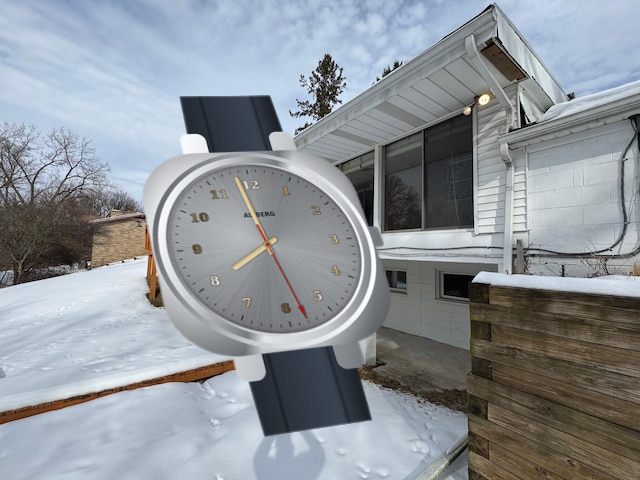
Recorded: {"hour": 7, "minute": 58, "second": 28}
